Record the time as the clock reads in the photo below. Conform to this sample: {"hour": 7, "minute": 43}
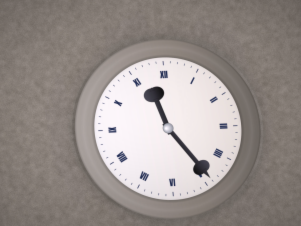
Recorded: {"hour": 11, "minute": 24}
